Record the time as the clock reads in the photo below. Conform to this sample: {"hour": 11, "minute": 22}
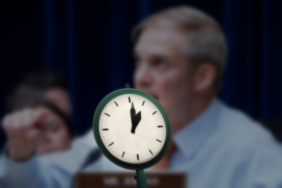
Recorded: {"hour": 1, "minute": 1}
